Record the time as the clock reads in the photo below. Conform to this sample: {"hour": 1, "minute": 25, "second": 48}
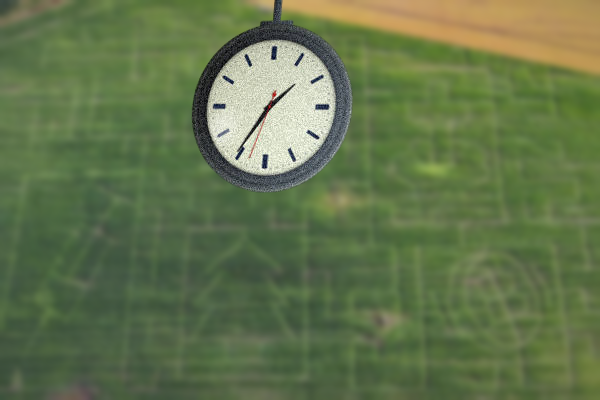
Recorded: {"hour": 1, "minute": 35, "second": 33}
